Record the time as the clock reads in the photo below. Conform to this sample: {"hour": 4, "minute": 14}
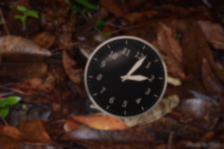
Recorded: {"hour": 2, "minute": 2}
